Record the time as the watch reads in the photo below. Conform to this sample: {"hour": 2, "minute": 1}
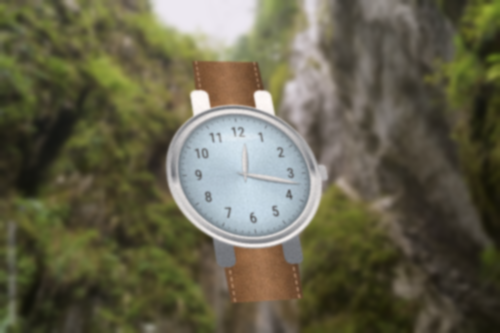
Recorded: {"hour": 12, "minute": 17}
